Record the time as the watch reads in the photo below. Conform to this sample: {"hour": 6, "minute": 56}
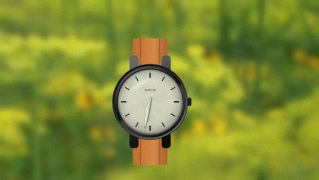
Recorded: {"hour": 6, "minute": 32}
